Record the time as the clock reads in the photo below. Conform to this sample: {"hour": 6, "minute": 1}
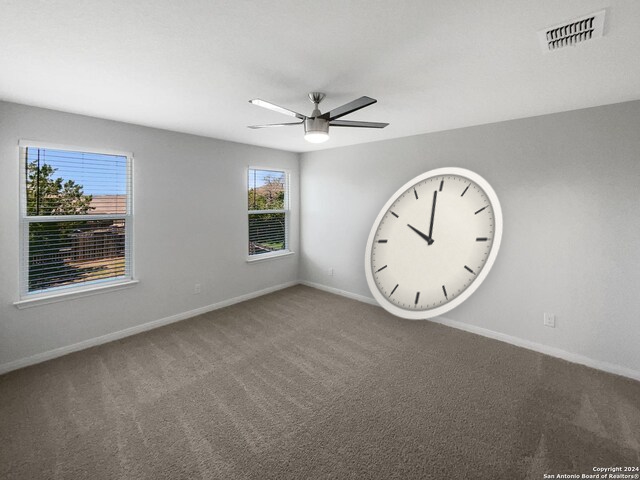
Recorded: {"hour": 9, "minute": 59}
